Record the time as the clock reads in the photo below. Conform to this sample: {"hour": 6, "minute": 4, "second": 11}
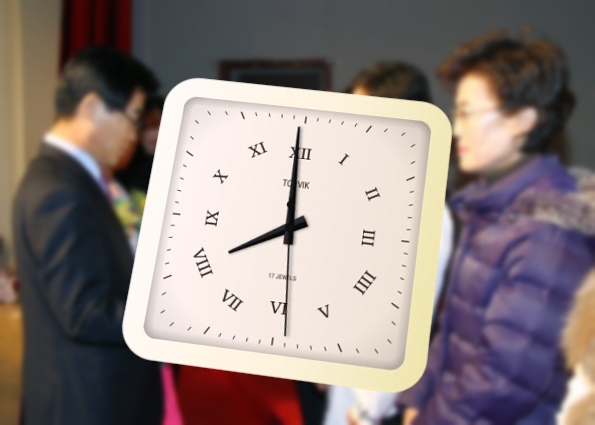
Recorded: {"hour": 7, "minute": 59, "second": 29}
